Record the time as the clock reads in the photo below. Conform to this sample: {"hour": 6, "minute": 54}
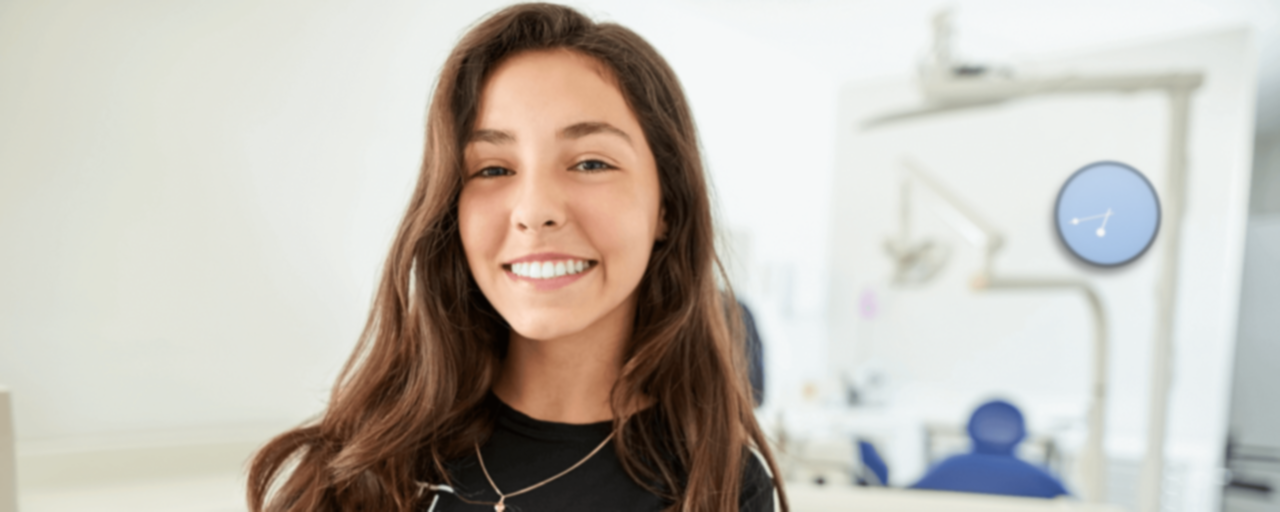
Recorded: {"hour": 6, "minute": 43}
